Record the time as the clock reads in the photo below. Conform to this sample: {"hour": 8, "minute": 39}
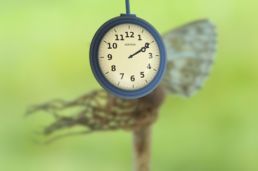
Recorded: {"hour": 2, "minute": 10}
